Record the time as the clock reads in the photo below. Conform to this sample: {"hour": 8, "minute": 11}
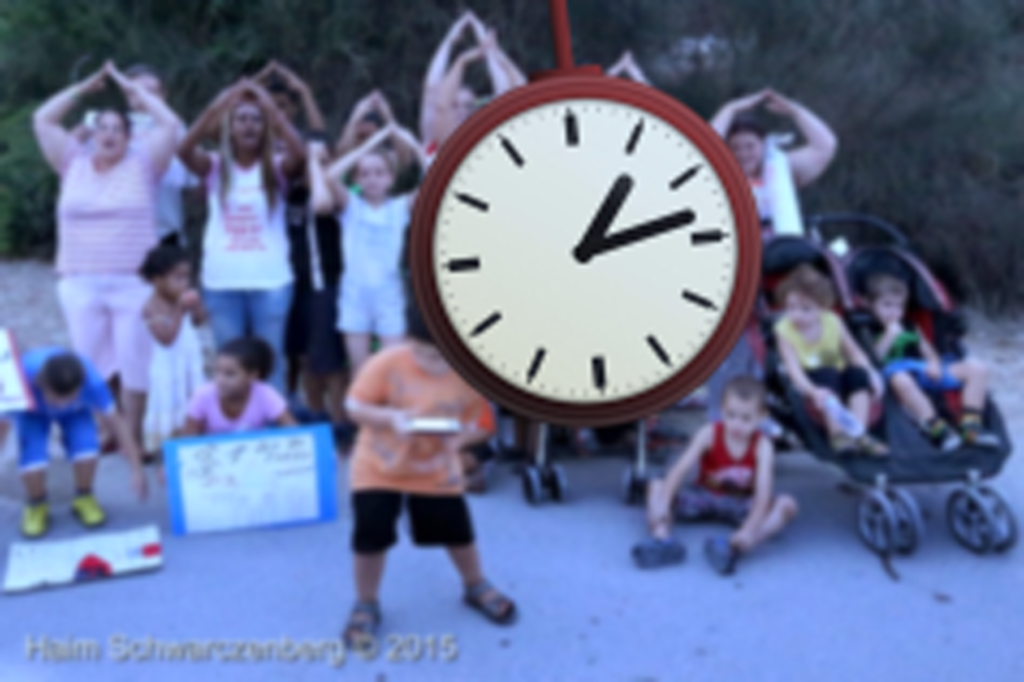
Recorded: {"hour": 1, "minute": 13}
